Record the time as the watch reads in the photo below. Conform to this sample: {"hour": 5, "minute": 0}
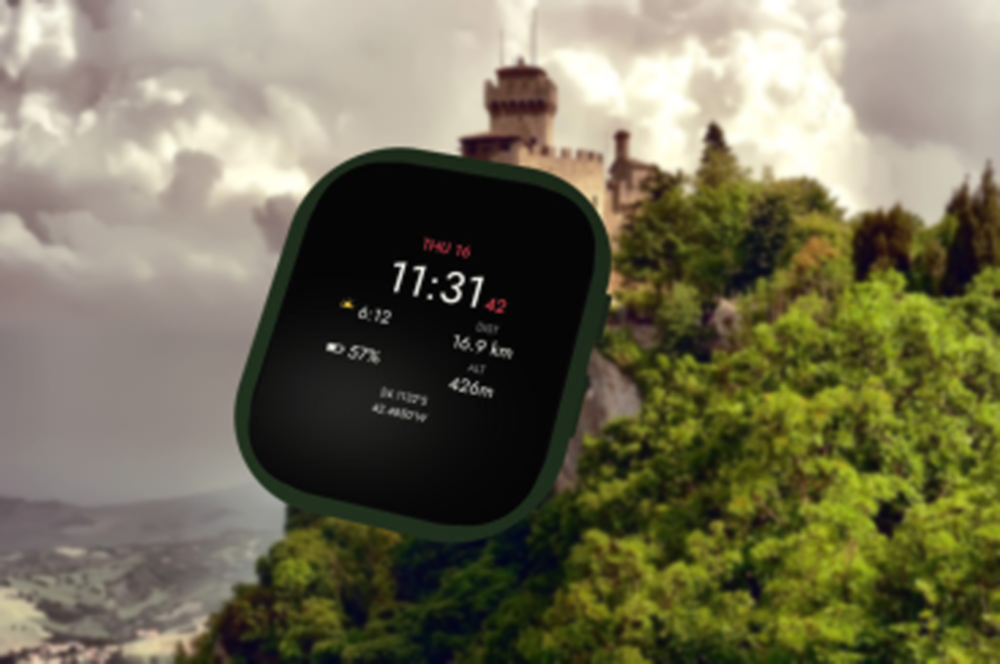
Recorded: {"hour": 11, "minute": 31}
